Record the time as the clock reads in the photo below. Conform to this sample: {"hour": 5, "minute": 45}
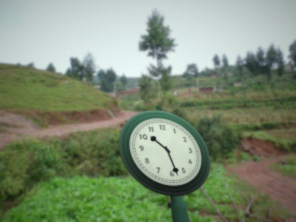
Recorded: {"hour": 10, "minute": 28}
